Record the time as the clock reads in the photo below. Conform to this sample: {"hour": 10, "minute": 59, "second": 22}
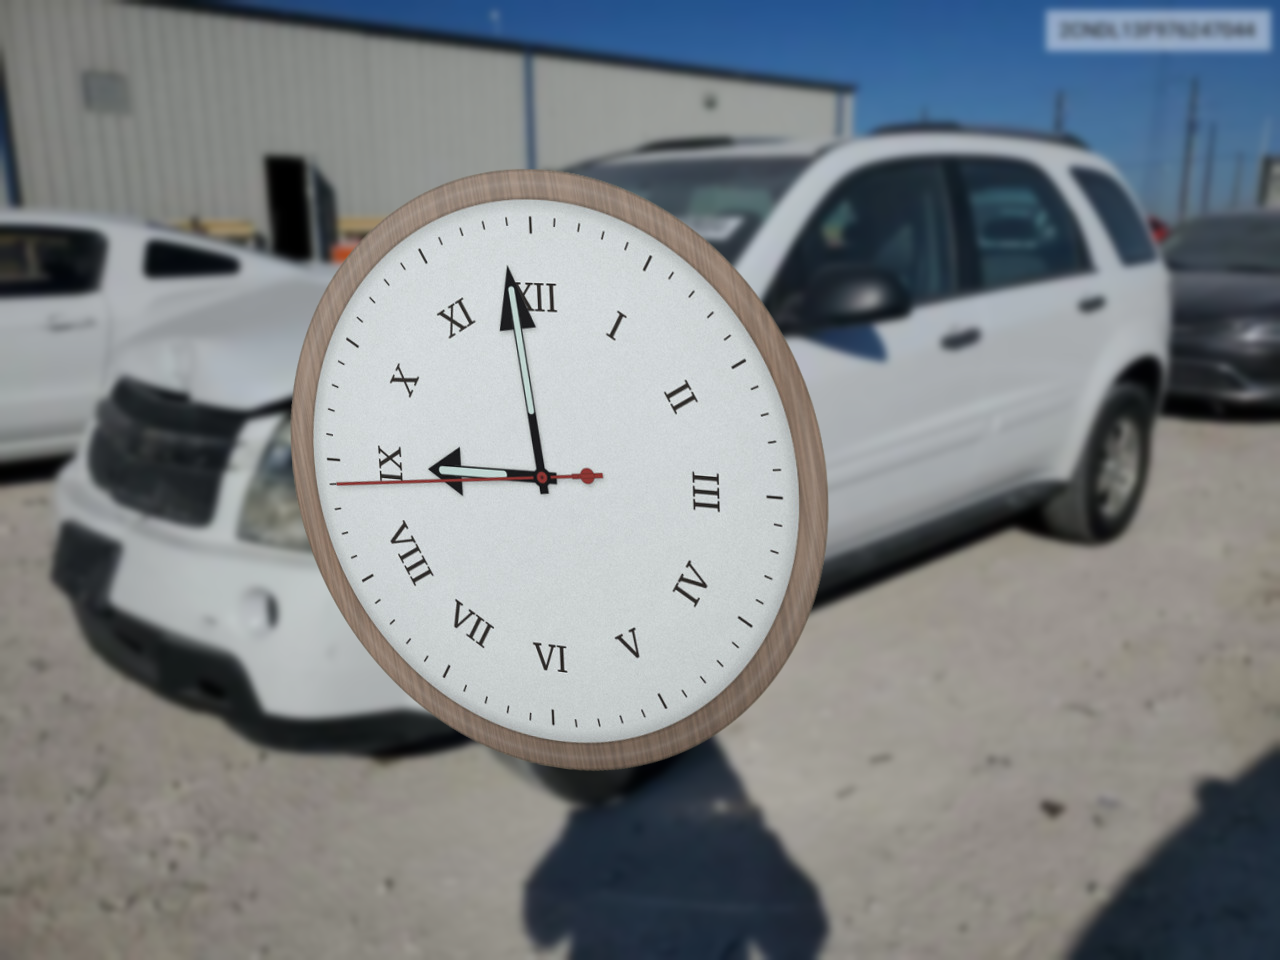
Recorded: {"hour": 8, "minute": 58, "second": 44}
